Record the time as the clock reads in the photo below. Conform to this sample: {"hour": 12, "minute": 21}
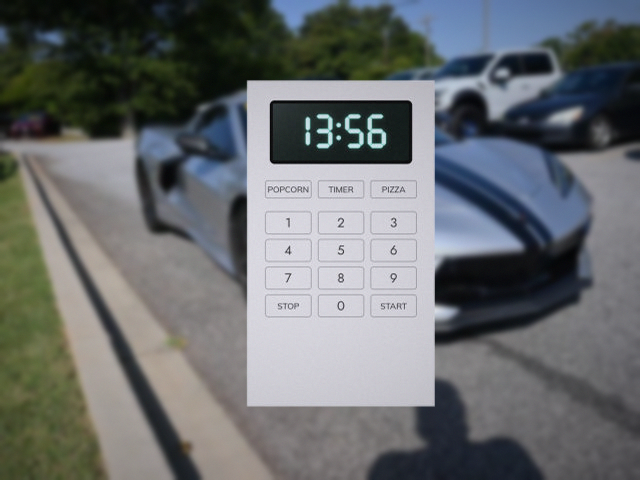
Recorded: {"hour": 13, "minute": 56}
